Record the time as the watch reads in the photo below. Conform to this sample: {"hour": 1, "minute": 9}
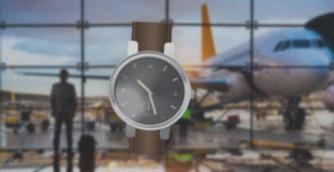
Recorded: {"hour": 10, "minute": 27}
